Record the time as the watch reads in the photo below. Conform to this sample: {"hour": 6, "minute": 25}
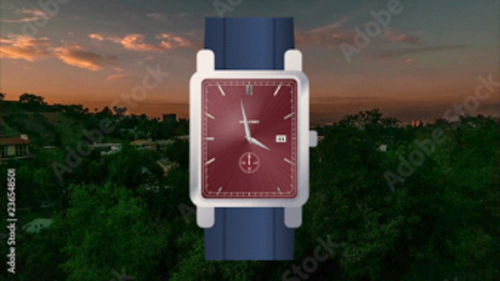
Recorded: {"hour": 3, "minute": 58}
